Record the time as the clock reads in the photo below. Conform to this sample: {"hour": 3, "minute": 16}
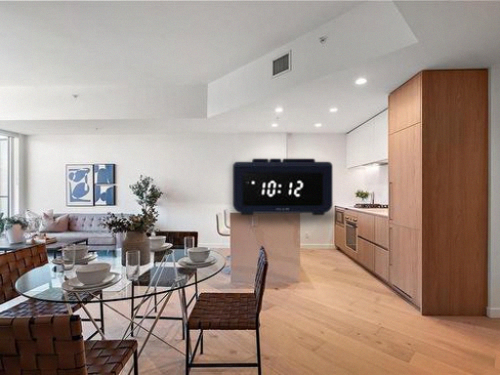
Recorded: {"hour": 10, "minute": 12}
